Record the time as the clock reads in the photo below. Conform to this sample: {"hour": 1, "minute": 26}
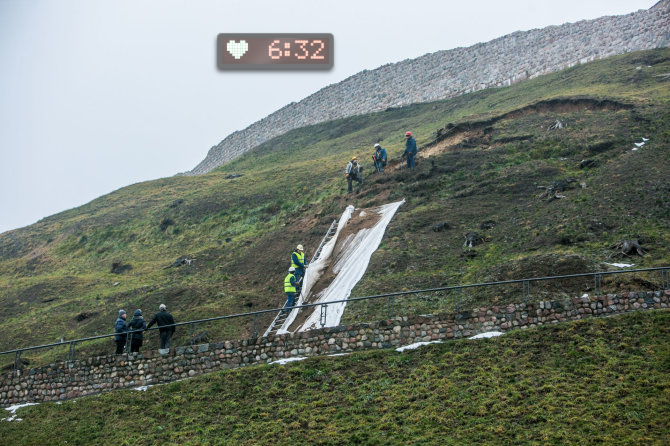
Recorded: {"hour": 6, "minute": 32}
